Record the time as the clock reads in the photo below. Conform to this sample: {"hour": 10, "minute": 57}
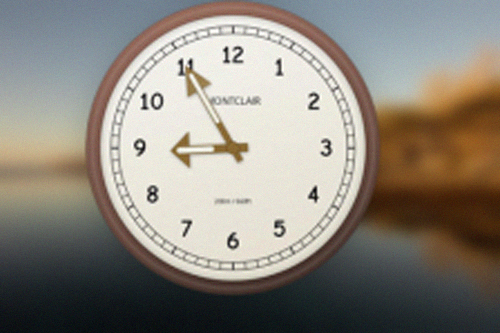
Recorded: {"hour": 8, "minute": 55}
